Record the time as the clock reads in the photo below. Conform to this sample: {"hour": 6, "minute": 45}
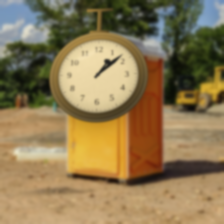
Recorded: {"hour": 1, "minute": 8}
